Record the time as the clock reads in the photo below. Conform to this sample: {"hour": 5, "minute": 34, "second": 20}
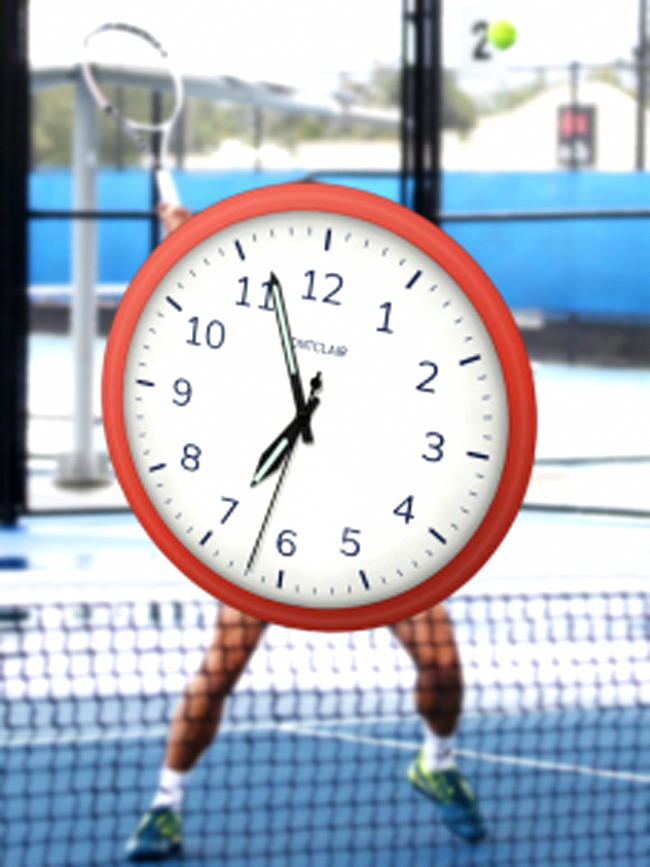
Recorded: {"hour": 6, "minute": 56, "second": 32}
